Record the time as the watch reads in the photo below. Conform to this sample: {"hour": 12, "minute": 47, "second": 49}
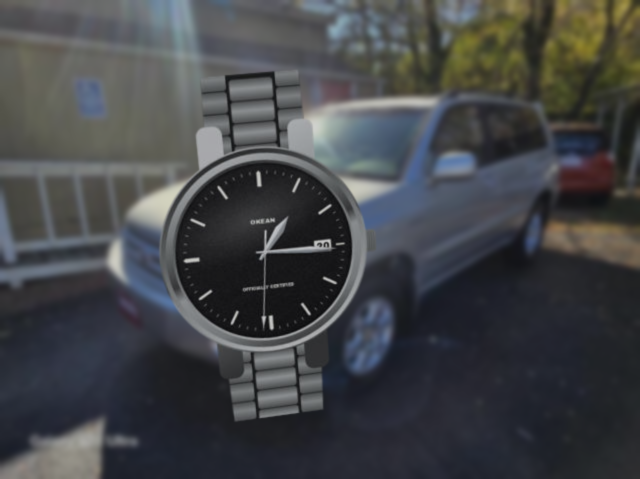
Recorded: {"hour": 1, "minute": 15, "second": 31}
